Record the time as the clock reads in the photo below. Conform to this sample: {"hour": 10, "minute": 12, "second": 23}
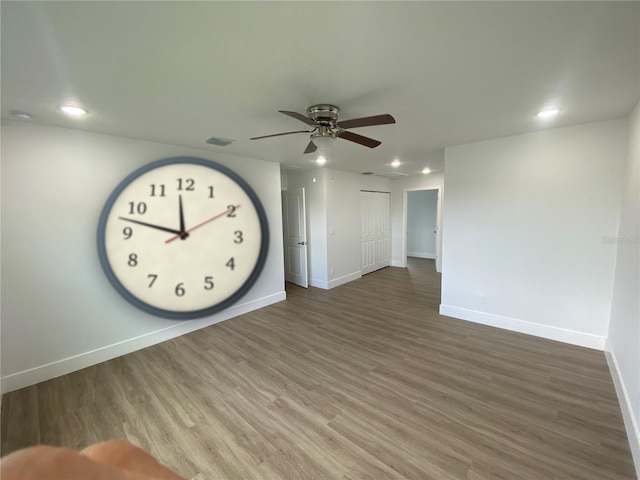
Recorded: {"hour": 11, "minute": 47, "second": 10}
